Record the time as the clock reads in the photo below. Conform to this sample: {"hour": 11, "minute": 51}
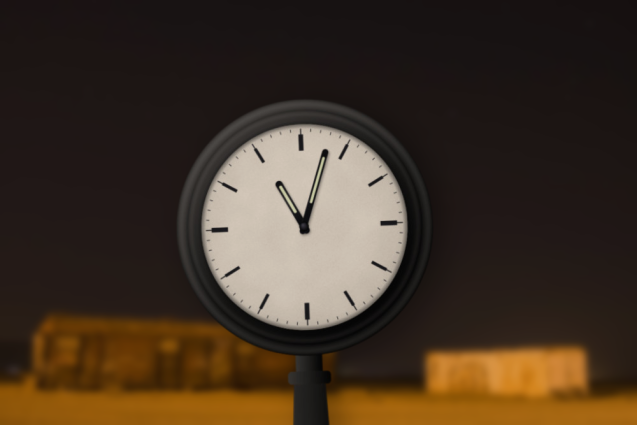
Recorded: {"hour": 11, "minute": 3}
